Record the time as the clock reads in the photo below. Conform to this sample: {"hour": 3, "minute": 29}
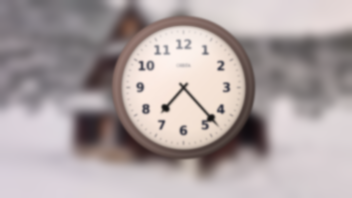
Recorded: {"hour": 7, "minute": 23}
